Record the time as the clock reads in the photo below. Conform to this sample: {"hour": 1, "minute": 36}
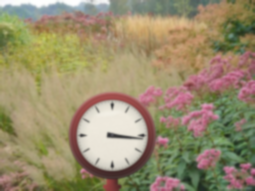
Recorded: {"hour": 3, "minute": 16}
